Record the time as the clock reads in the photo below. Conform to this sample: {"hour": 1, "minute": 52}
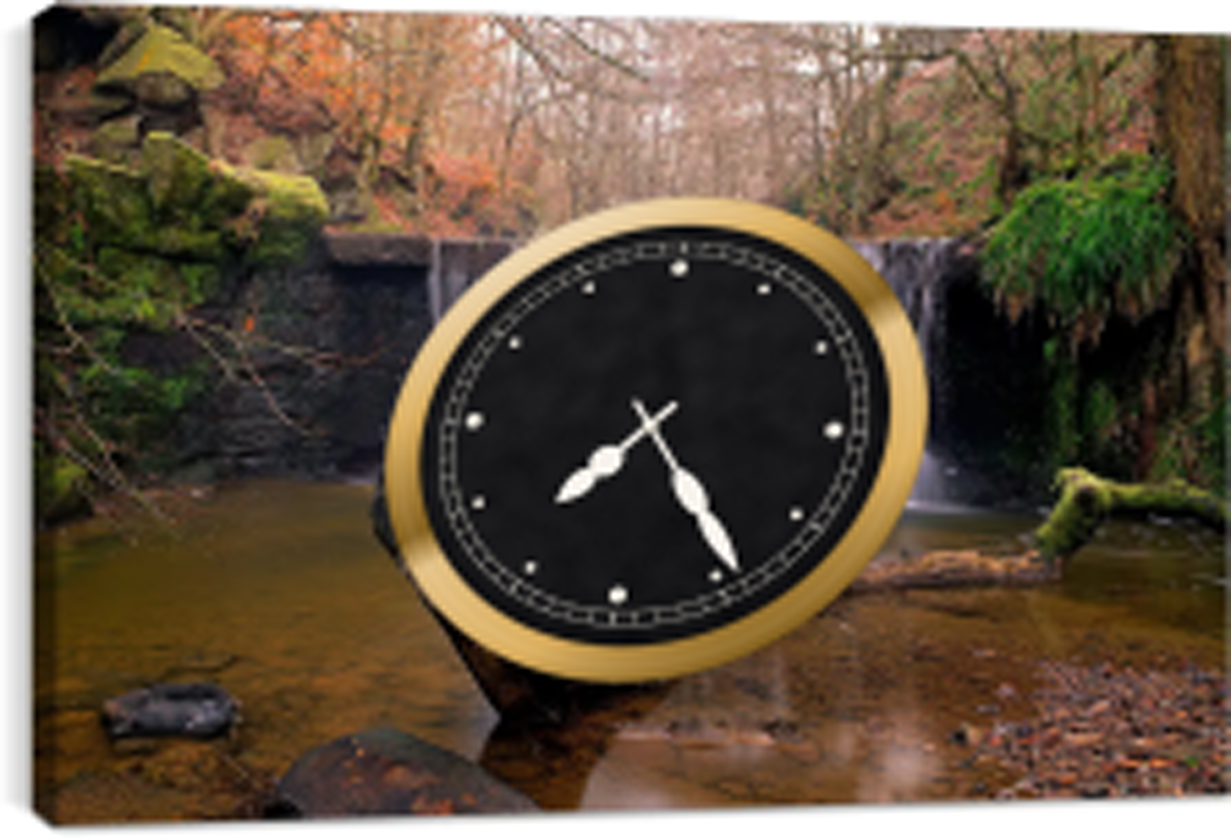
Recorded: {"hour": 7, "minute": 24}
